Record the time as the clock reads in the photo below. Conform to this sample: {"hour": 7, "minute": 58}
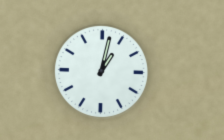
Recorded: {"hour": 1, "minute": 2}
